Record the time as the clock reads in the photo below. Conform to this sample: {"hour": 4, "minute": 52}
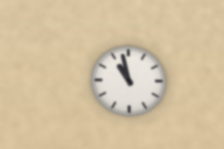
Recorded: {"hour": 10, "minute": 58}
